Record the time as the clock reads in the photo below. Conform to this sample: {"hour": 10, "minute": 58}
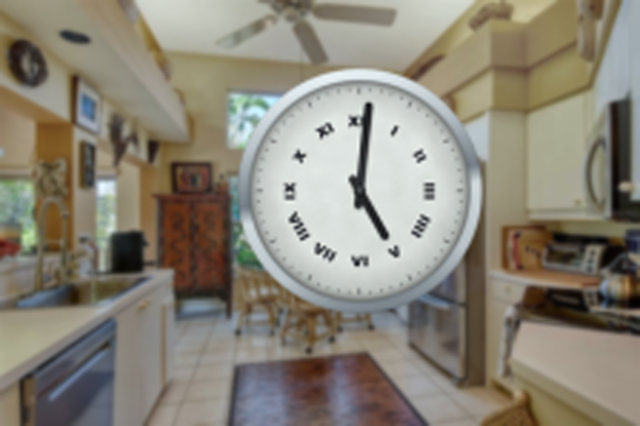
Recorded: {"hour": 5, "minute": 1}
